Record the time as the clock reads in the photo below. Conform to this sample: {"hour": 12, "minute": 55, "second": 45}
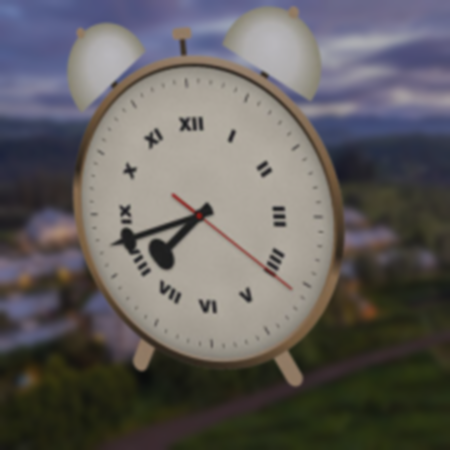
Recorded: {"hour": 7, "minute": 42, "second": 21}
